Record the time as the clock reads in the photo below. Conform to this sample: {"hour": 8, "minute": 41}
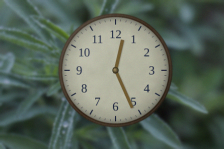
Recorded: {"hour": 12, "minute": 26}
